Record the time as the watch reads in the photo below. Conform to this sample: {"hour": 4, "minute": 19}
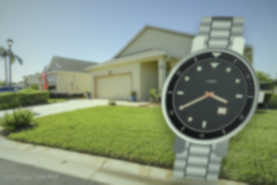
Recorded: {"hour": 3, "minute": 40}
